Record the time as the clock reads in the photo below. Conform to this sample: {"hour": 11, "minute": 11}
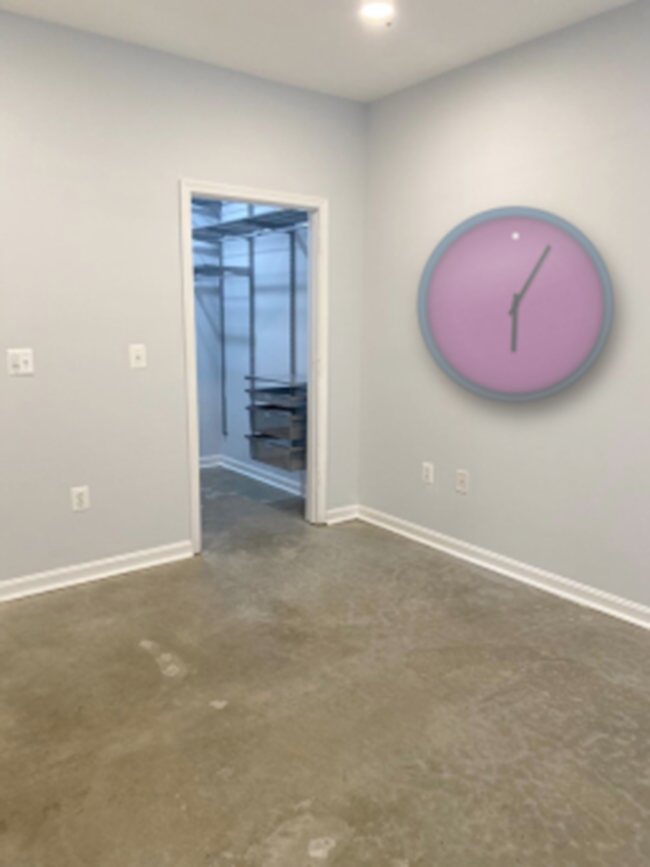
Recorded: {"hour": 6, "minute": 5}
